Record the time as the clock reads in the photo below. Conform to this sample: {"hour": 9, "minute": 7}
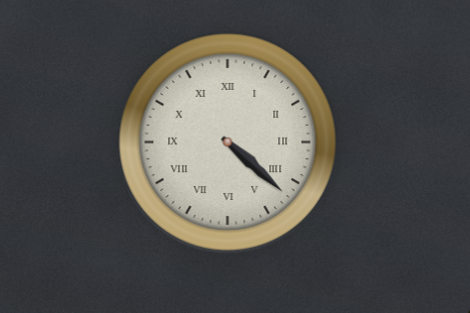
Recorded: {"hour": 4, "minute": 22}
